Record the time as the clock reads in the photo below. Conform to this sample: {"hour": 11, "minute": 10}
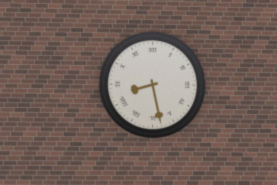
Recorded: {"hour": 8, "minute": 28}
